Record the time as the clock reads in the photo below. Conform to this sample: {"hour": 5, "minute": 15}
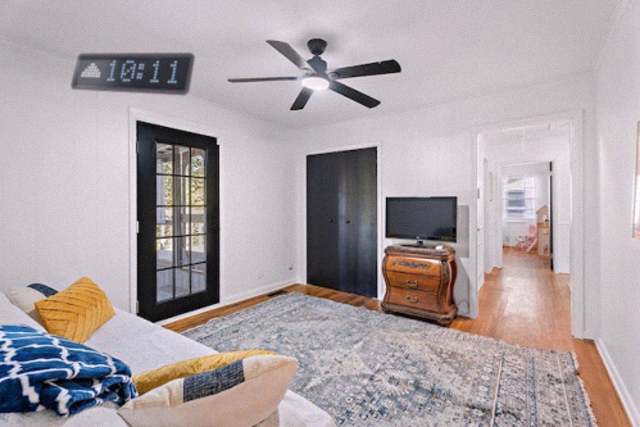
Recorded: {"hour": 10, "minute": 11}
